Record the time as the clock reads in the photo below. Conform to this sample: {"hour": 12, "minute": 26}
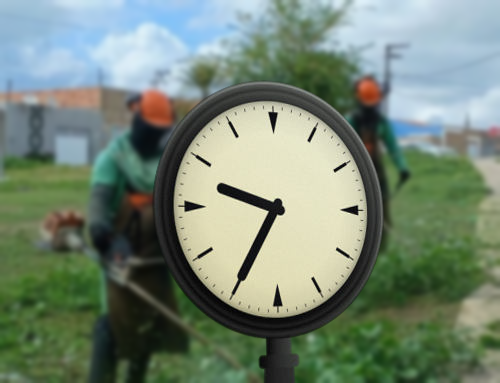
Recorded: {"hour": 9, "minute": 35}
